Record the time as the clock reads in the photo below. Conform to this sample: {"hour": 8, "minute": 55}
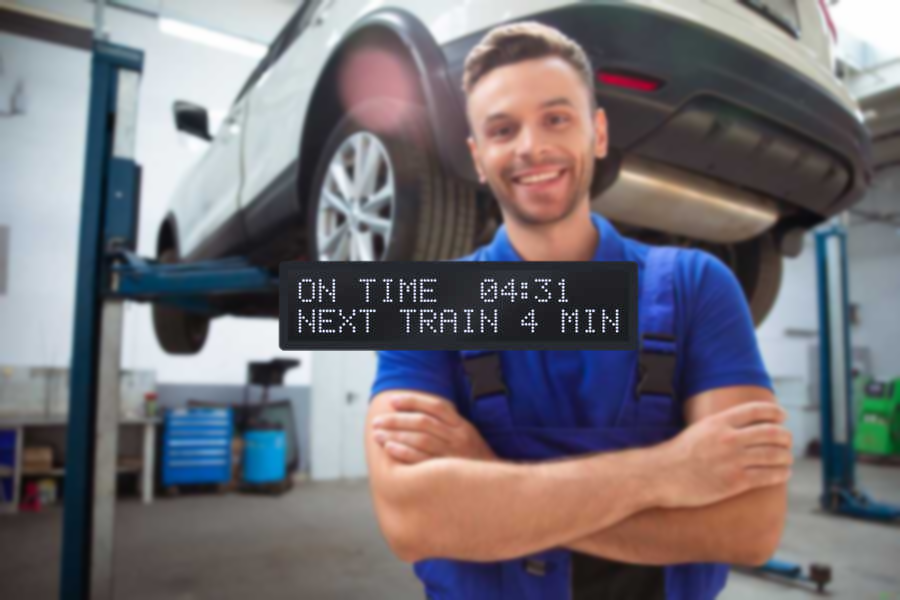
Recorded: {"hour": 4, "minute": 31}
